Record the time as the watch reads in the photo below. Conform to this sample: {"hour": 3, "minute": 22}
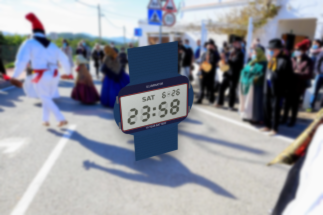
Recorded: {"hour": 23, "minute": 58}
